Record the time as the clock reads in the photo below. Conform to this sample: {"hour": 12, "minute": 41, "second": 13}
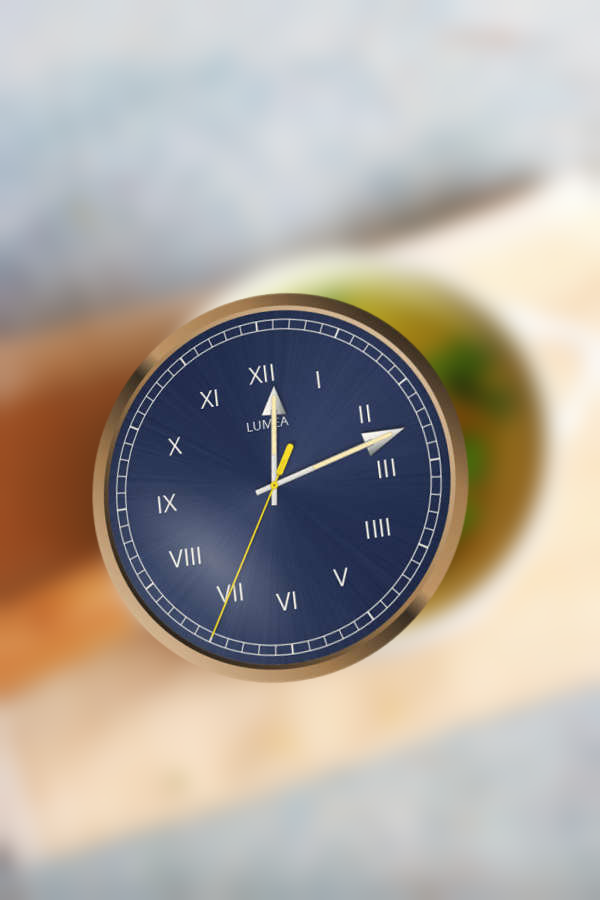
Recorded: {"hour": 12, "minute": 12, "second": 35}
